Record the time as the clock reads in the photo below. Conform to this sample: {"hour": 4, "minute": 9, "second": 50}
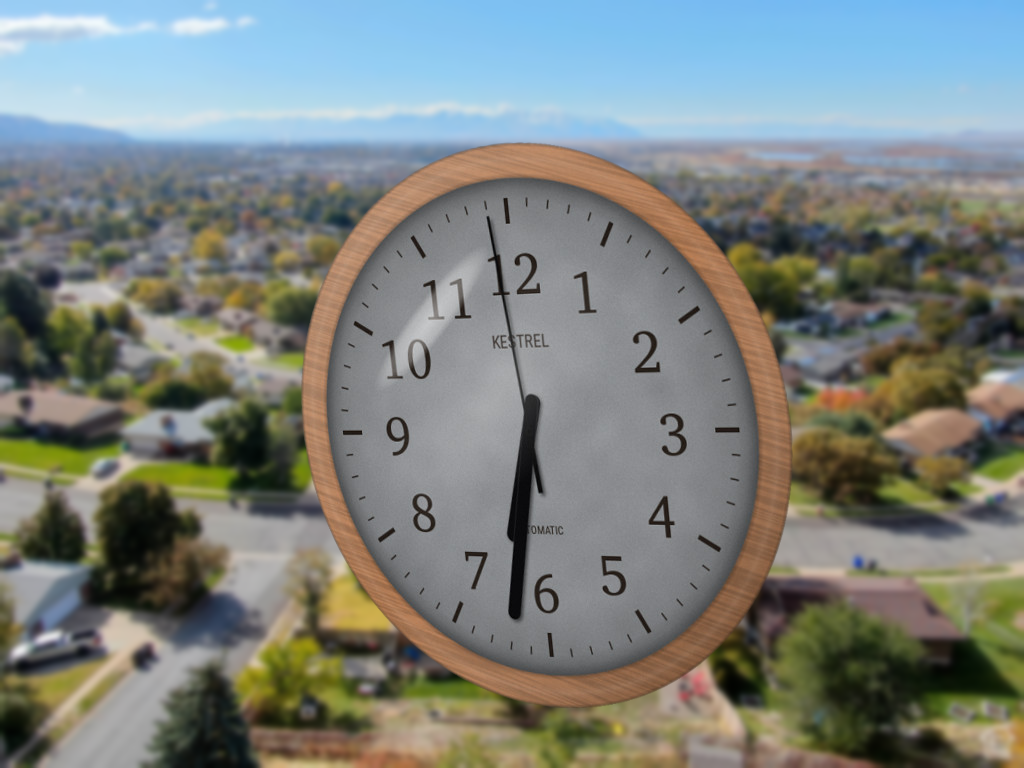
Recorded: {"hour": 6, "minute": 31, "second": 59}
